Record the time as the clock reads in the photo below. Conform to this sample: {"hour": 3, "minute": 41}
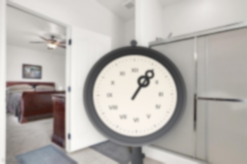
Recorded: {"hour": 1, "minute": 6}
